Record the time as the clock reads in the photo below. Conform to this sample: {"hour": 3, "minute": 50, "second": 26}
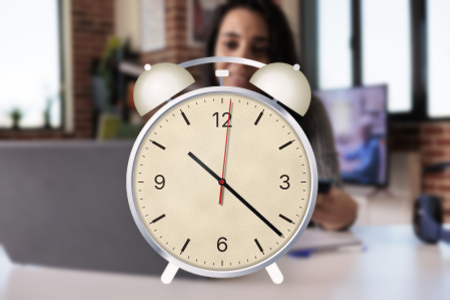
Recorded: {"hour": 10, "minute": 22, "second": 1}
